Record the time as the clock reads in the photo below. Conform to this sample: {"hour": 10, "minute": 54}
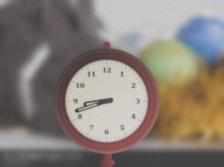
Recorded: {"hour": 8, "minute": 42}
